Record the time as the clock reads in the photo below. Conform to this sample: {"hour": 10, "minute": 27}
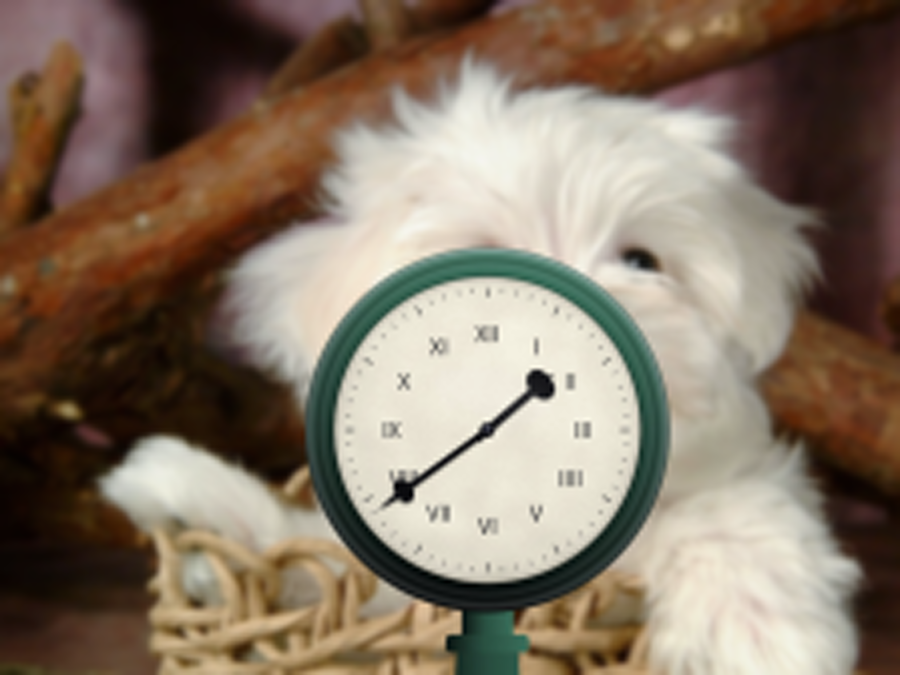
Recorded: {"hour": 1, "minute": 39}
